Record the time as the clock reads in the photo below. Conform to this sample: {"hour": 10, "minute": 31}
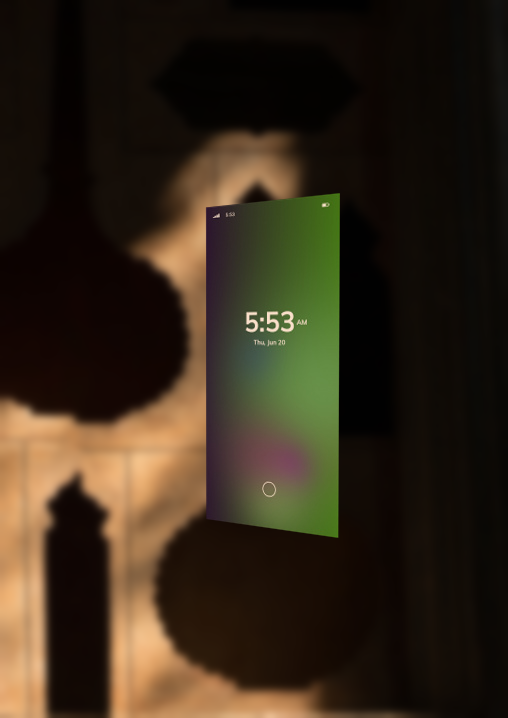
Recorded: {"hour": 5, "minute": 53}
